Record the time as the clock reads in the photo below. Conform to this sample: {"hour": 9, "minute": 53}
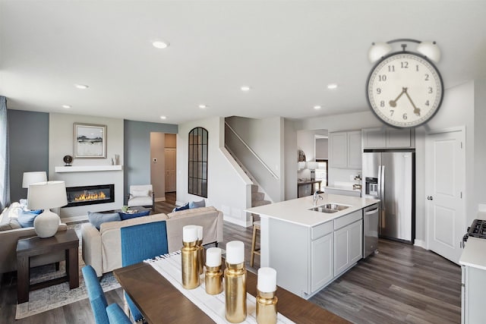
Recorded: {"hour": 7, "minute": 25}
